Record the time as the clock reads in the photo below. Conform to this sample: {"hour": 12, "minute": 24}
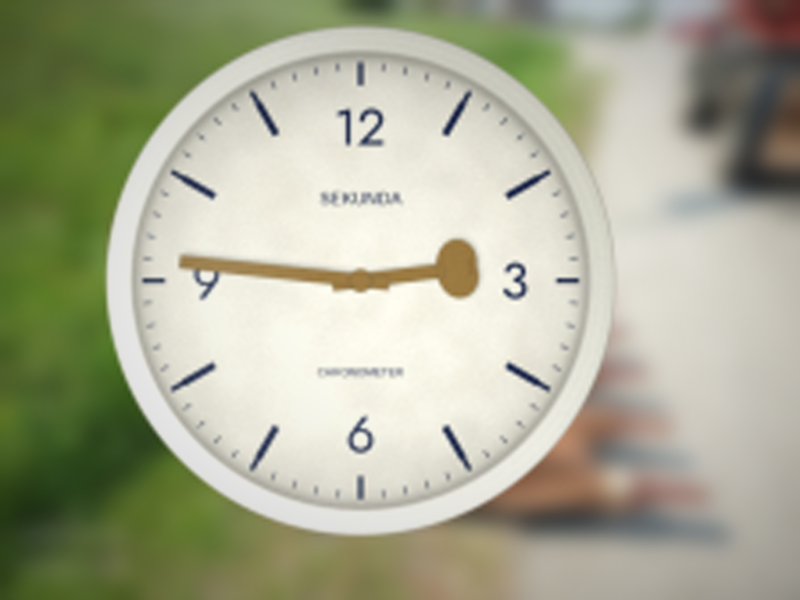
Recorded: {"hour": 2, "minute": 46}
